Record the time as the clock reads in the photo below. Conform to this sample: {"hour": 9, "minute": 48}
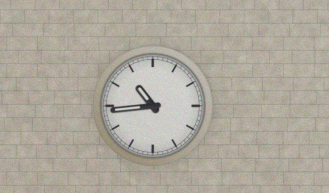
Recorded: {"hour": 10, "minute": 44}
